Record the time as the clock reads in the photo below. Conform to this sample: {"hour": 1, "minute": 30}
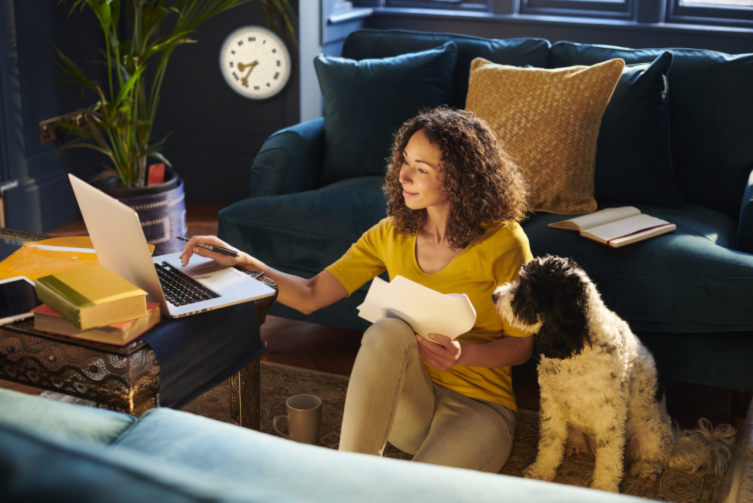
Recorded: {"hour": 8, "minute": 36}
